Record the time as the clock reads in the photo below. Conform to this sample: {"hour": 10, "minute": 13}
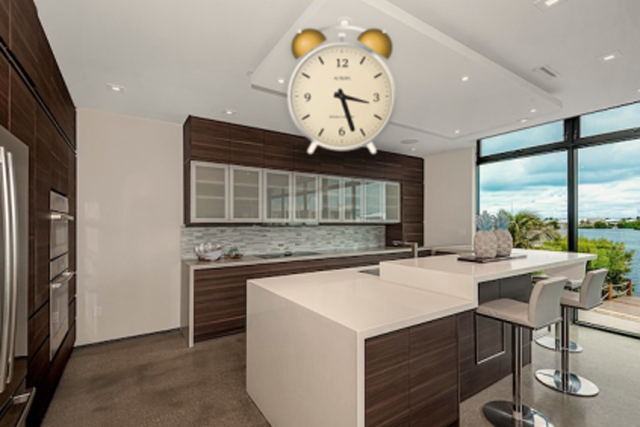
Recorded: {"hour": 3, "minute": 27}
